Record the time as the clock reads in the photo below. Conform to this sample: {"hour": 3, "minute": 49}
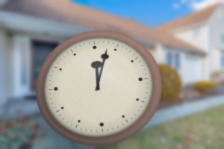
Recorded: {"hour": 12, "minute": 3}
